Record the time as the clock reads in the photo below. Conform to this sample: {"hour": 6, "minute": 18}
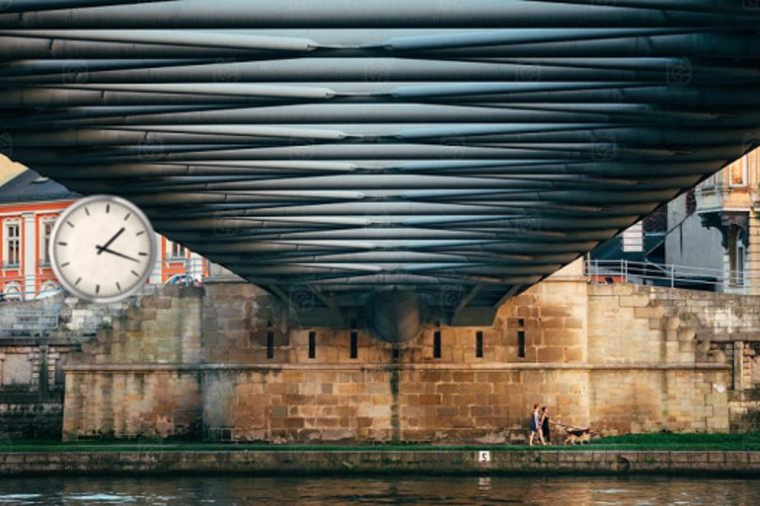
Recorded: {"hour": 1, "minute": 17}
